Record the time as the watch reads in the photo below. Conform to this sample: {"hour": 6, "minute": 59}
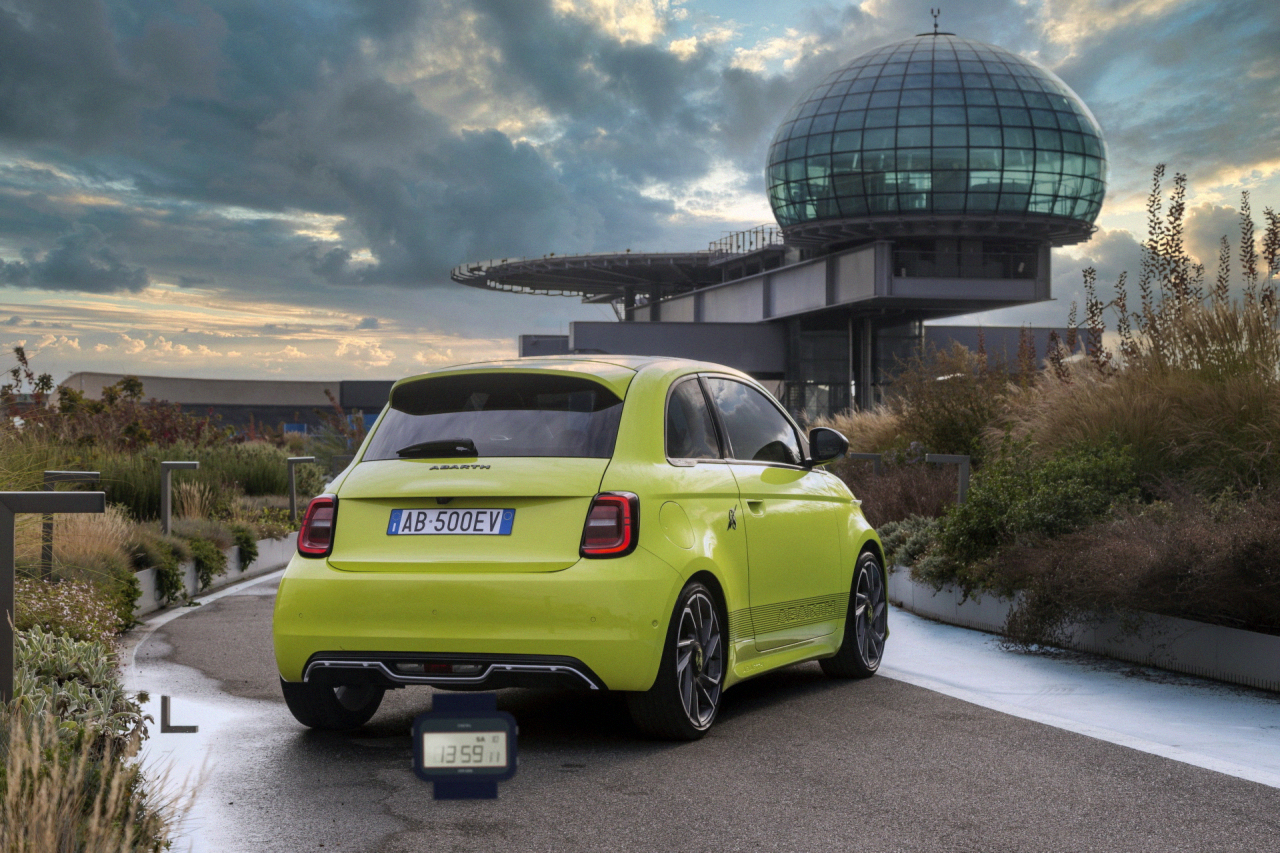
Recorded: {"hour": 13, "minute": 59}
